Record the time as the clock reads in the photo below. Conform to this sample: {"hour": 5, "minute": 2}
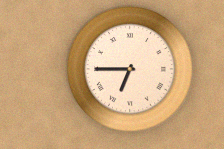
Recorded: {"hour": 6, "minute": 45}
